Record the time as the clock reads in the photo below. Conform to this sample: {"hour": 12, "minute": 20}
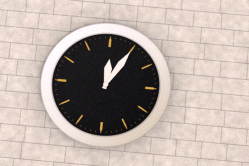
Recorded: {"hour": 12, "minute": 5}
